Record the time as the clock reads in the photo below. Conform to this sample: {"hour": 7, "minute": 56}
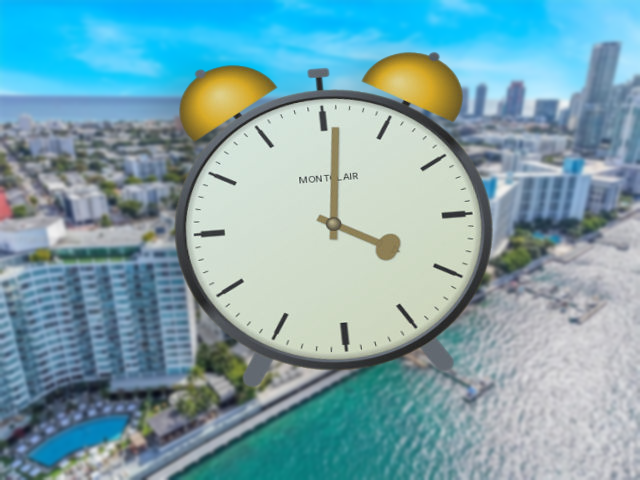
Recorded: {"hour": 4, "minute": 1}
